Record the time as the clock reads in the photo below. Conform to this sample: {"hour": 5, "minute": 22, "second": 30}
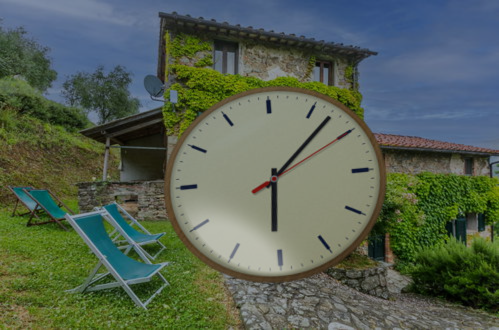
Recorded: {"hour": 6, "minute": 7, "second": 10}
